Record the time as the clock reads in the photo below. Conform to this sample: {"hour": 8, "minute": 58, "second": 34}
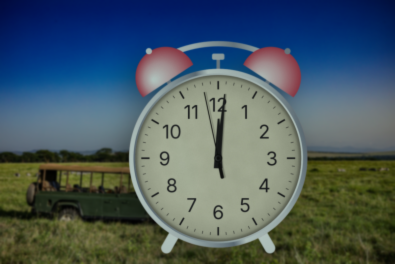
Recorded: {"hour": 12, "minute": 0, "second": 58}
